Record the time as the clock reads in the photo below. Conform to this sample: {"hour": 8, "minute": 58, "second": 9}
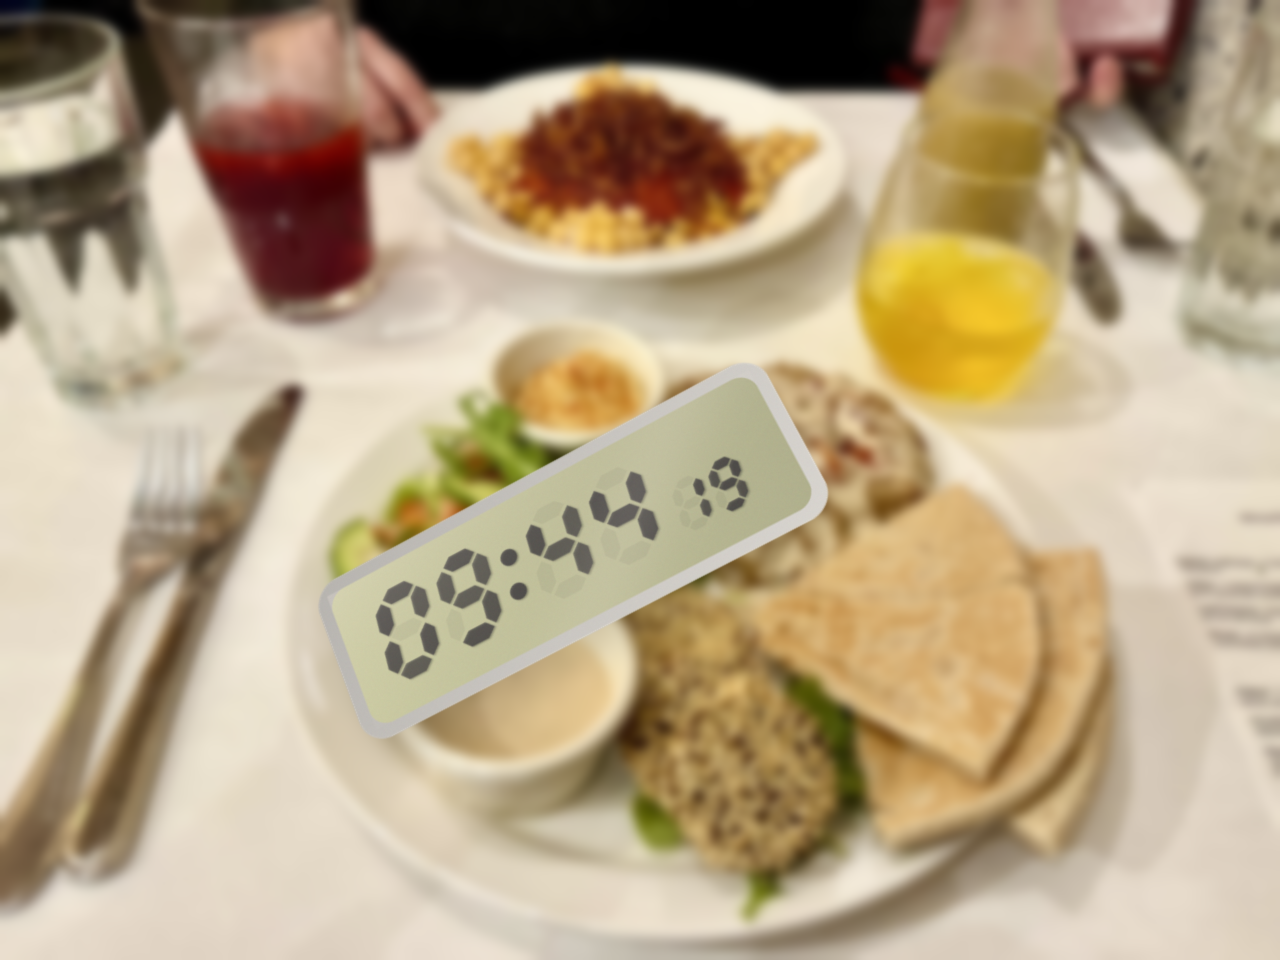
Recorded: {"hour": 9, "minute": 44, "second": 19}
